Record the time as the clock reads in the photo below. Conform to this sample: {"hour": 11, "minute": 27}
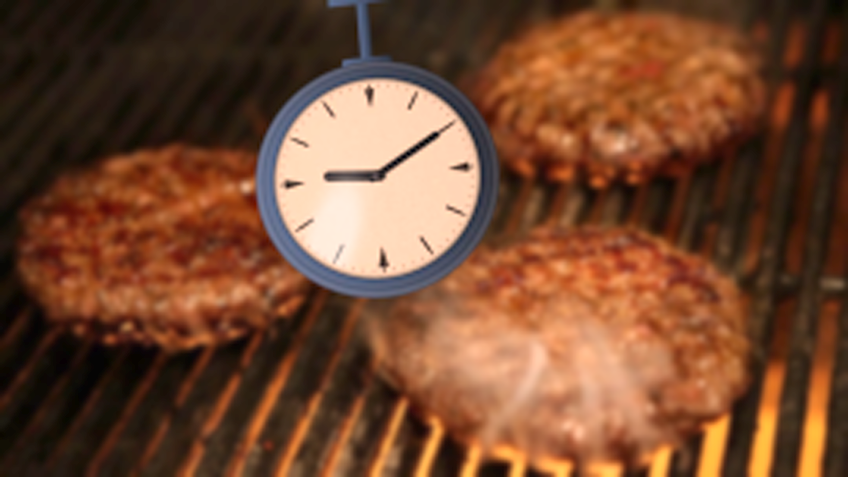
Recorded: {"hour": 9, "minute": 10}
